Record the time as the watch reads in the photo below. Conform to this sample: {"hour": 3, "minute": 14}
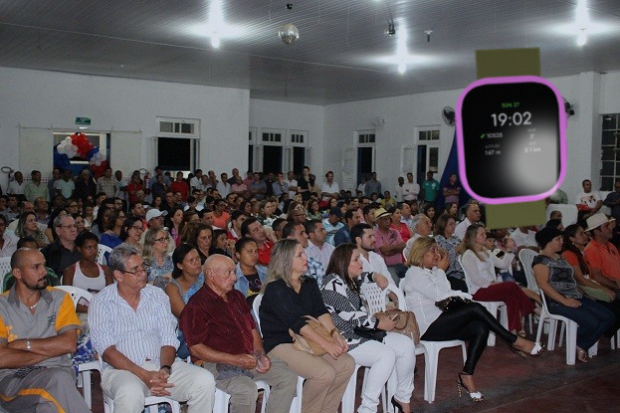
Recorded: {"hour": 19, "minute": 2}
